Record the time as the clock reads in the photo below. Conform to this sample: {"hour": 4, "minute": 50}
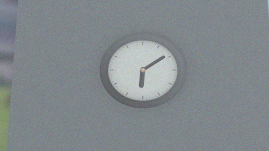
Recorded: {"hour": 6, "minute": 9}
